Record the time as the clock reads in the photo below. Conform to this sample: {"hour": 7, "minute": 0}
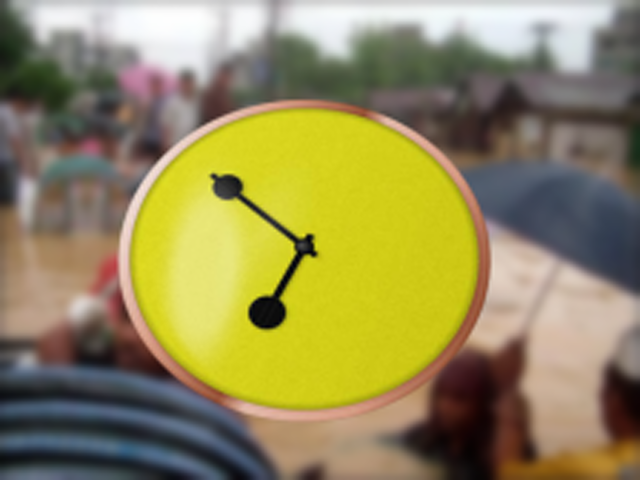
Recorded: {"hour": 6, "minute": 52}
